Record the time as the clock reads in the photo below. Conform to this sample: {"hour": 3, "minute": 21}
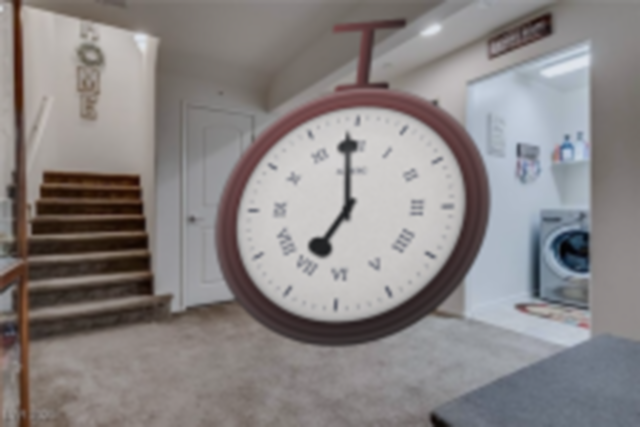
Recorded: {"hour": 6, "minute": 59}
